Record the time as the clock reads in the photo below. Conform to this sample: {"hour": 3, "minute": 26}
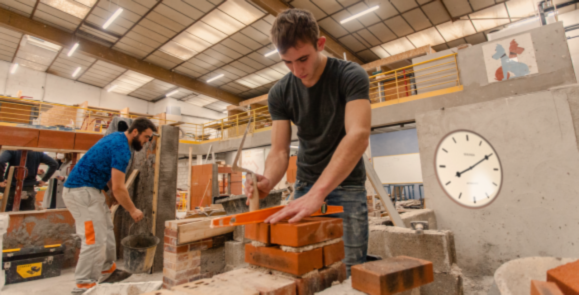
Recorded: {"hour": 8, "minute": 10}
